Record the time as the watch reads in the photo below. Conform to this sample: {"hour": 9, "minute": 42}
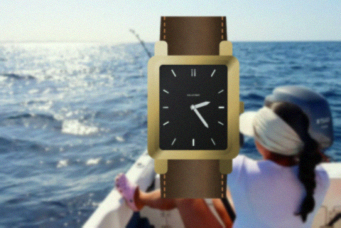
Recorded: {"hour": 2, "minute": 24}
